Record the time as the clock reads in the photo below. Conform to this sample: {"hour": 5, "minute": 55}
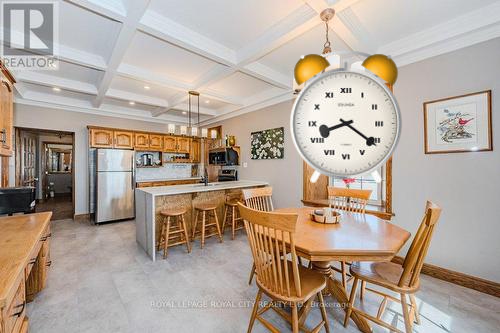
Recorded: {"hour": 8, "minute": 21}
